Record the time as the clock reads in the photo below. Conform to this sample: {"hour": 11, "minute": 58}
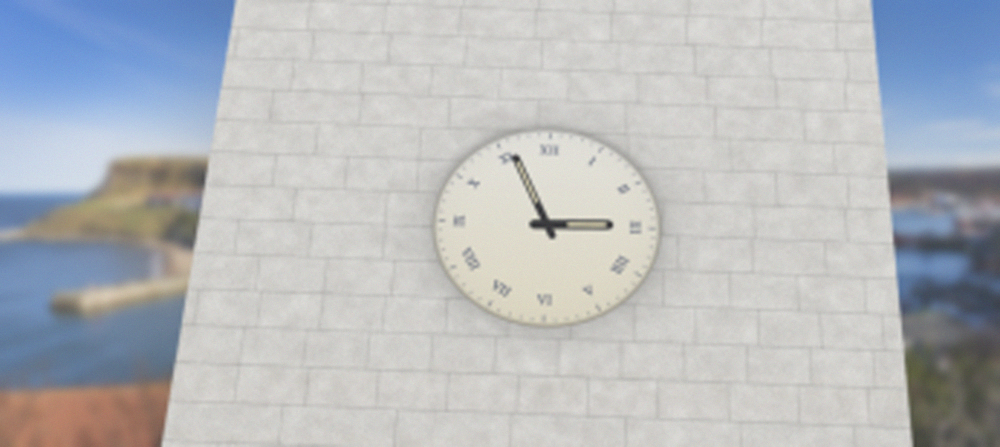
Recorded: {"hour": 2, "minute": 56}
